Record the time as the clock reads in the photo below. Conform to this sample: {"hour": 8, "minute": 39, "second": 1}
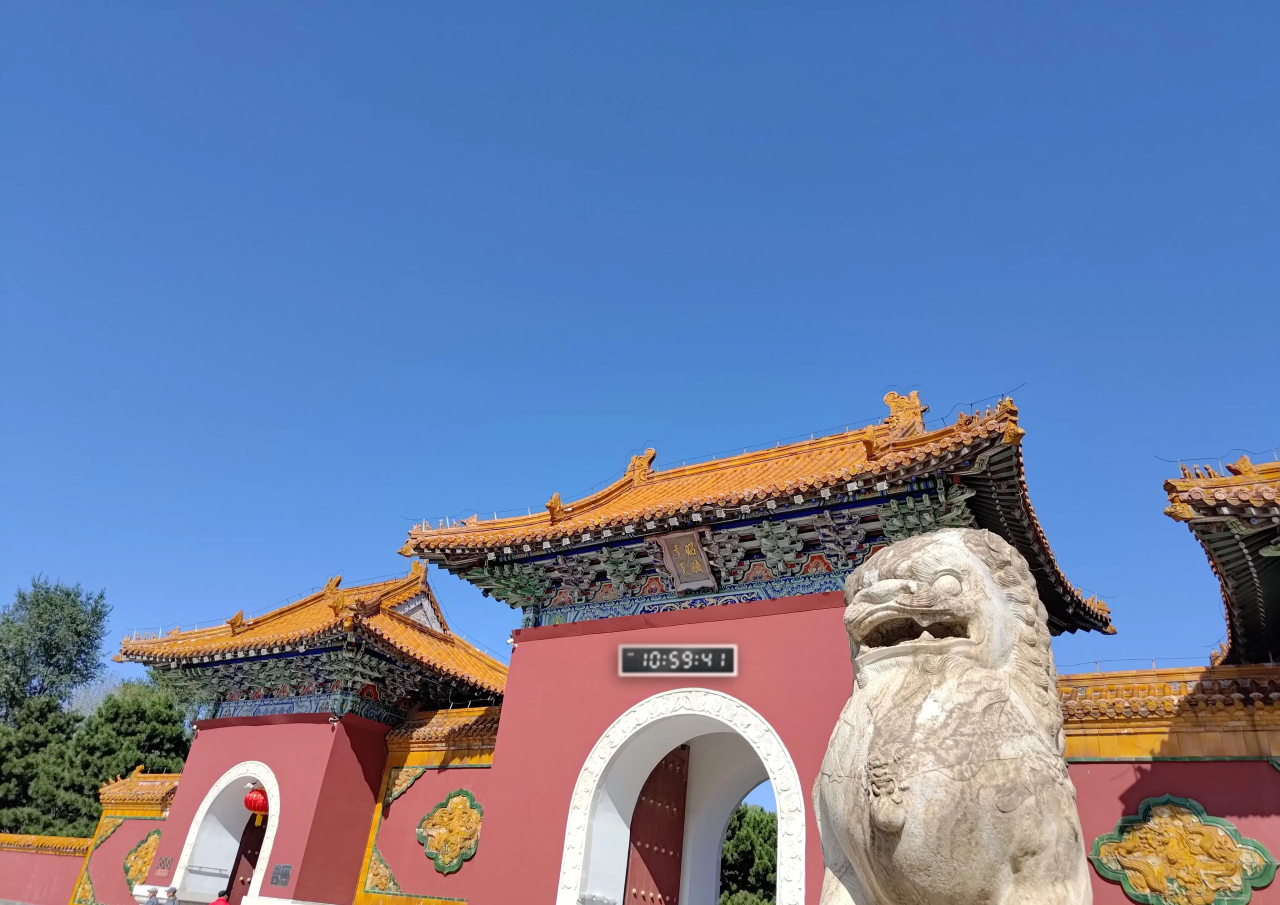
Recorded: {"hour": 10, "minute": 59, "second": 41}
